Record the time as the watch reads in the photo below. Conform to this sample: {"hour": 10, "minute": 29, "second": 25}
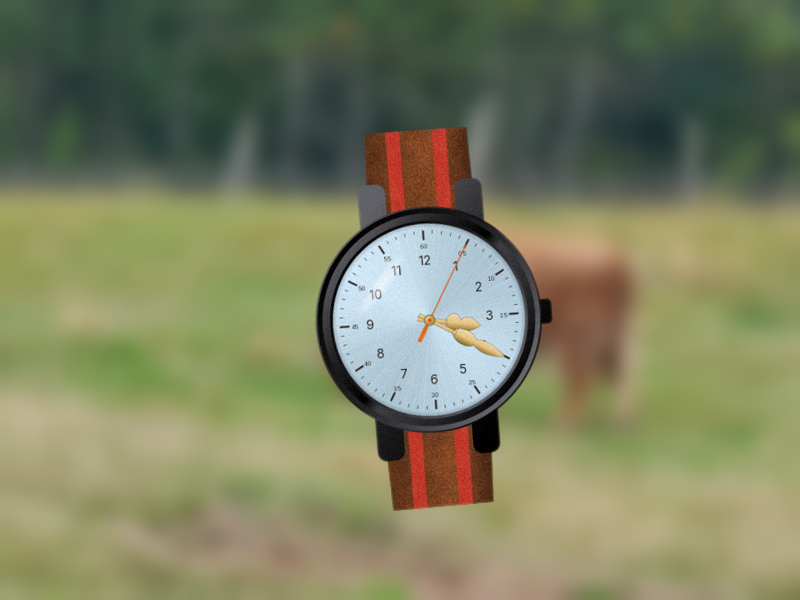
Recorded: {"hour": 3, "minute": 20, "second": 5}
